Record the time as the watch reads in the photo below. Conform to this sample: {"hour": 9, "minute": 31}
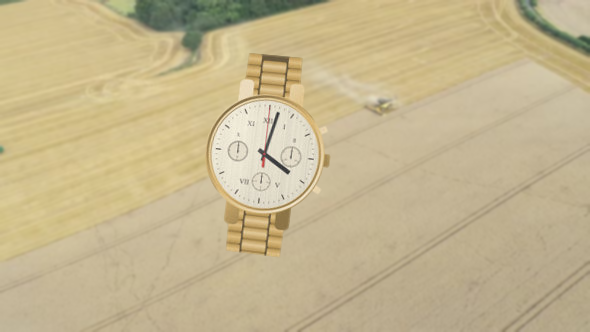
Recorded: {"hour": 4, "minute": 2}
